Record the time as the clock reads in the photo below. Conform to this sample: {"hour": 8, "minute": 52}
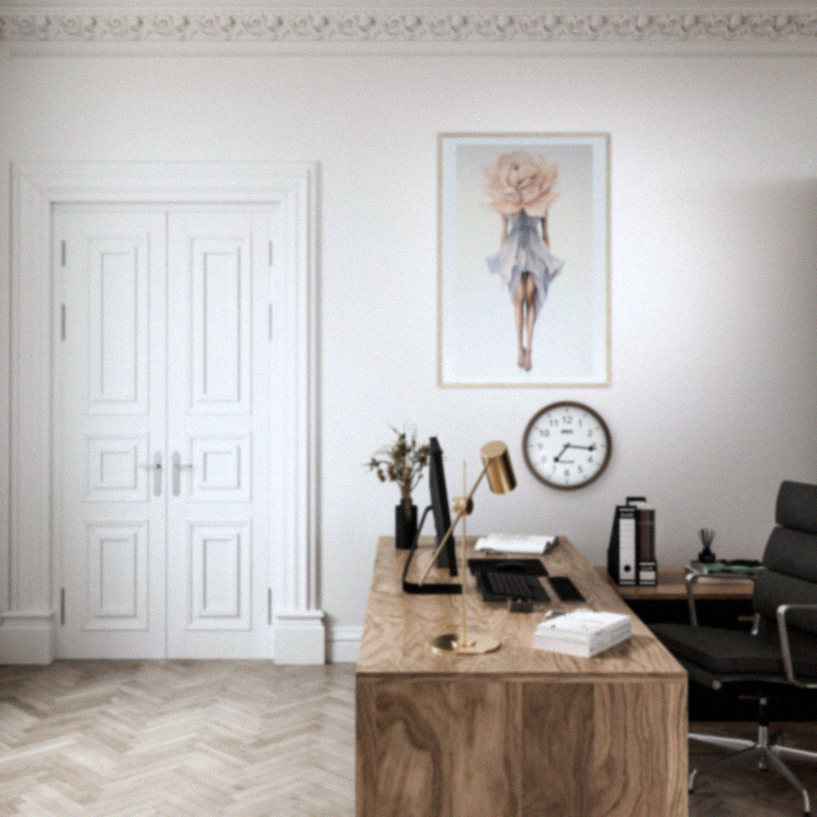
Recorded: {"hour": 7, "minute": 16}
